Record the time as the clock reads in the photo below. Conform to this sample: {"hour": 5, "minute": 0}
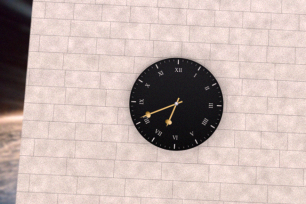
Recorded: {"hour": 6, "minute": 41}
